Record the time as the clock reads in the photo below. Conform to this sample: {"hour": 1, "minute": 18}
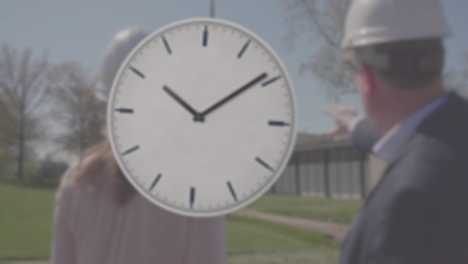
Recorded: {"hour": 10, "minute": 9}
